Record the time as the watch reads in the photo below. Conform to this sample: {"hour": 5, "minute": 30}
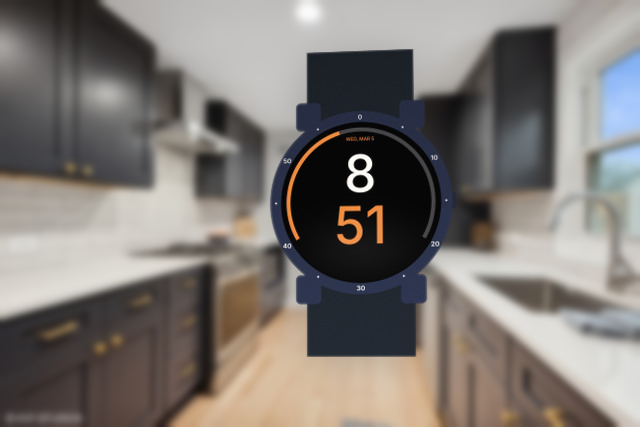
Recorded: {"hour": 8, "minute": 51}
